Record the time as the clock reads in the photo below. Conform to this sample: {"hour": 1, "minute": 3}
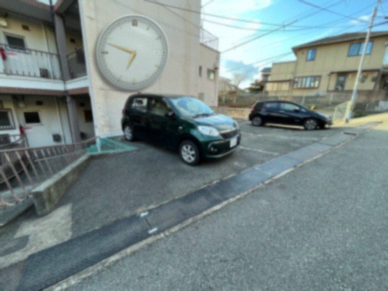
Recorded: {"hour": 6, "minute": 48}
